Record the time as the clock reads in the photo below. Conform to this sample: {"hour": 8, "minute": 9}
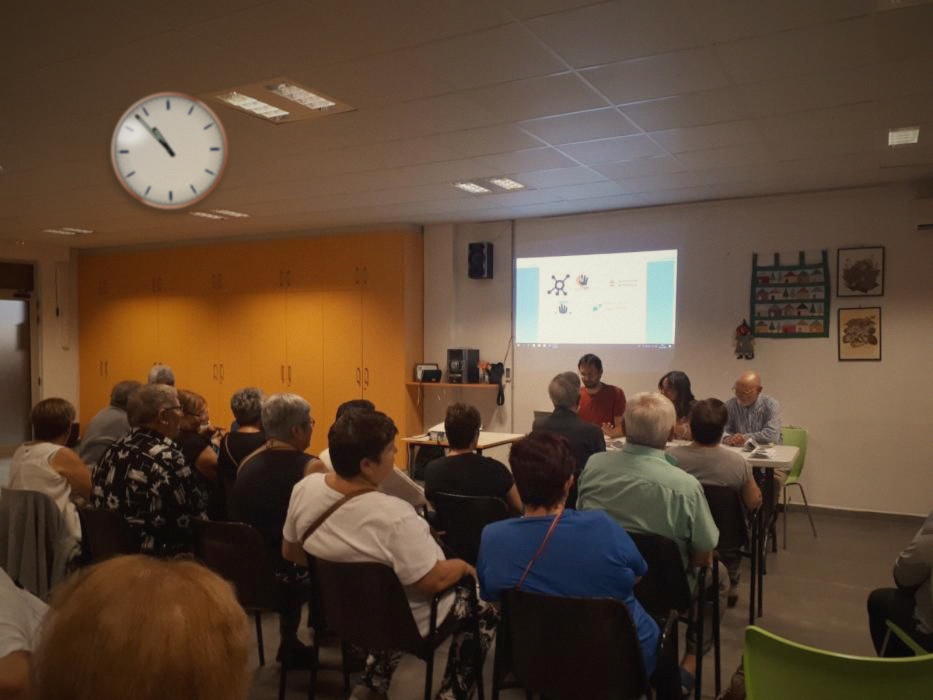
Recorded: {"hour": 10, "minute": 53}
